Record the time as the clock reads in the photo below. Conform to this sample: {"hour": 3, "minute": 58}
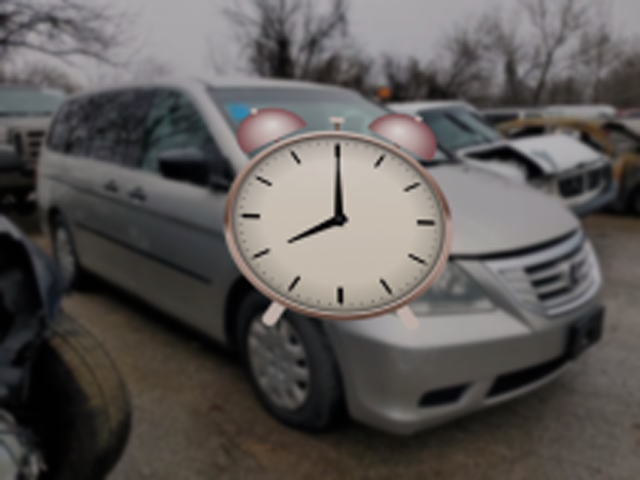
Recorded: {"hour": 8, "minute": 0}
